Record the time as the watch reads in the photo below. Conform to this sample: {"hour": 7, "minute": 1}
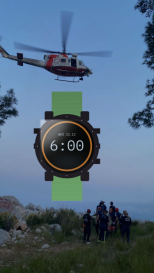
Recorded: {"hour": 6, "minute": 0}
